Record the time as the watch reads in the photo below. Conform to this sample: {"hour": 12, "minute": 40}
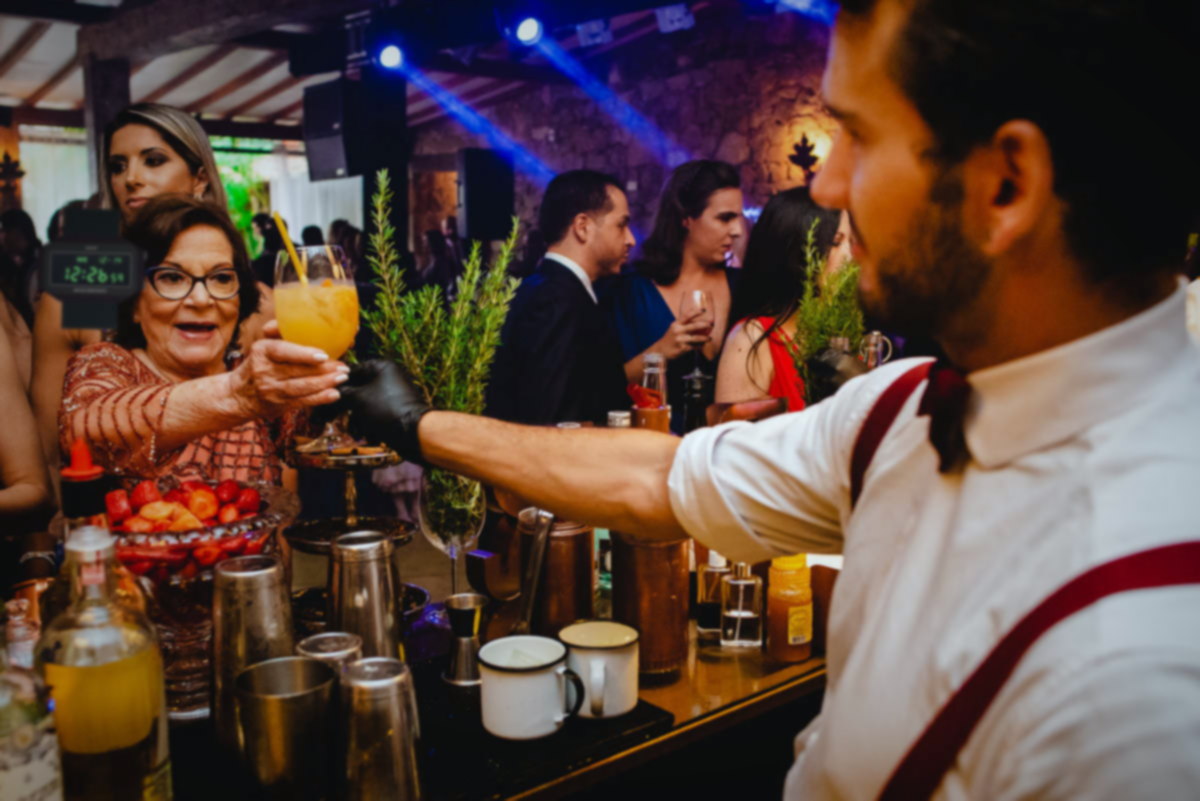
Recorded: {"hour": 12, "minute": 26}
